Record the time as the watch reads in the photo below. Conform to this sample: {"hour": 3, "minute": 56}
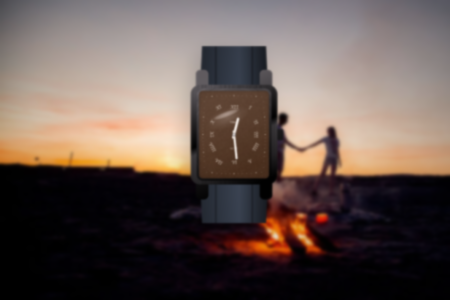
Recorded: {"hour": 12, "minute": 29}
